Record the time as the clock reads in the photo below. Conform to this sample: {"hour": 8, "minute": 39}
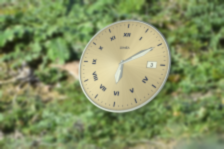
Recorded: {"hour": 6, "minute": 10}
